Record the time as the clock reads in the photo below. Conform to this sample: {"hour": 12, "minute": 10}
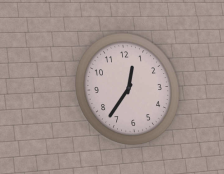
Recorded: {"hour": 12, "minute": 37}
